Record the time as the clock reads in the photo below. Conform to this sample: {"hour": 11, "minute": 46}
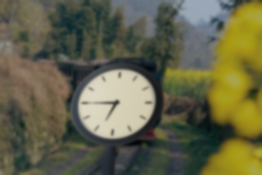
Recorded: {"hour": 6, "minute": 45}
